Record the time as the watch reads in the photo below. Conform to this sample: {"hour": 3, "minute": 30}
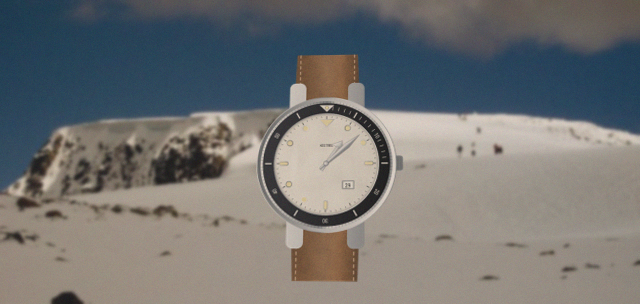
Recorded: {"hour": 1, "minute": 8}
